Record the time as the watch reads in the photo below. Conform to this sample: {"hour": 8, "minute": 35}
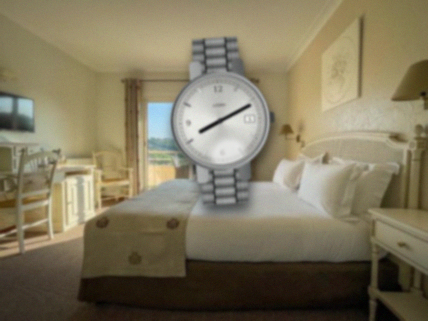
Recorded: {"hour": 8, "minute": 11}
